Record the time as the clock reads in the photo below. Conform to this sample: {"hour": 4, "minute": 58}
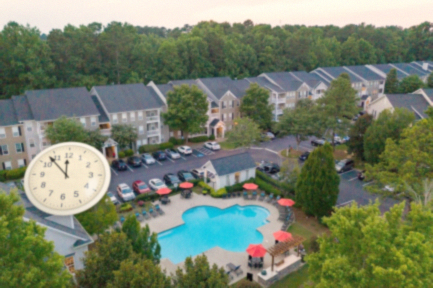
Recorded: {"hour": 11, "minute": 53}
